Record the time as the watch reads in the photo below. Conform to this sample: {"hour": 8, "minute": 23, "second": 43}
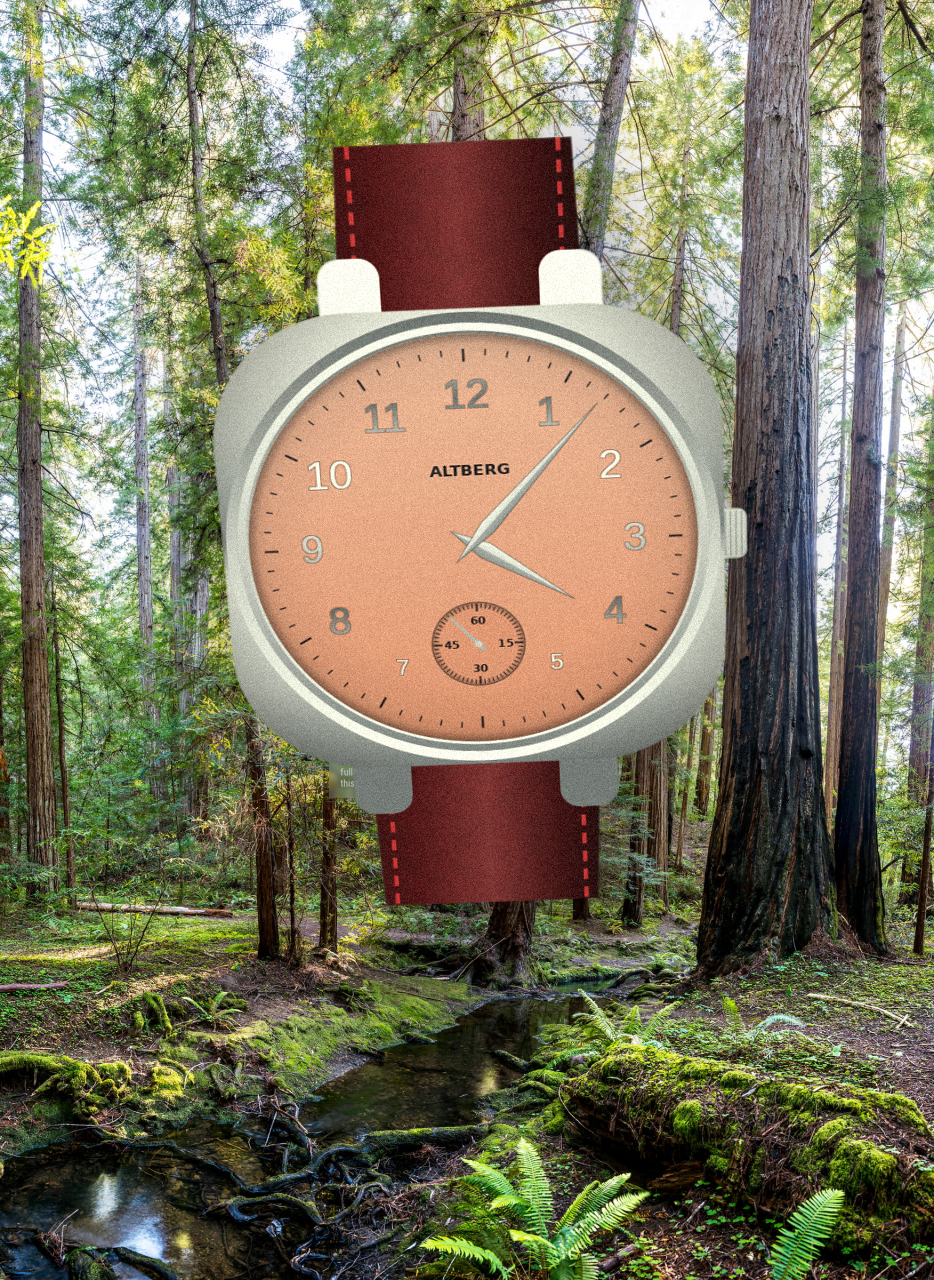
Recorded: {"hour": 4, "minute": 6, "second": 53}
